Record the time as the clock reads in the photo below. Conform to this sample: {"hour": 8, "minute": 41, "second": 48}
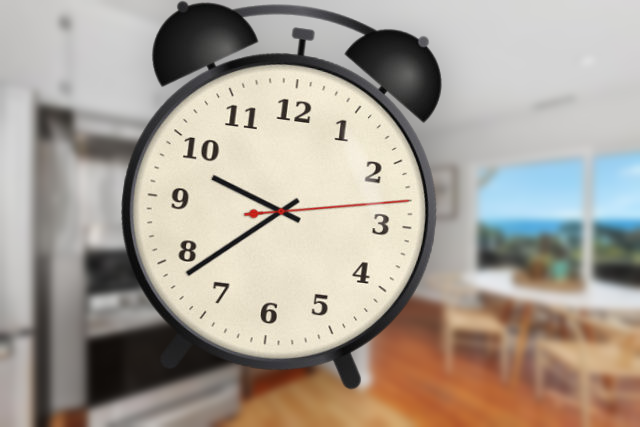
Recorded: {"hour": 9, "minute": 38, "second": 13}
